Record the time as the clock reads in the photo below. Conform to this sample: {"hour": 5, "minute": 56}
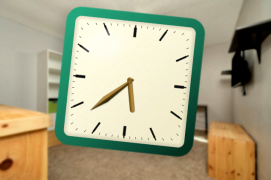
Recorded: {"hour": 5, "minute": 38}
